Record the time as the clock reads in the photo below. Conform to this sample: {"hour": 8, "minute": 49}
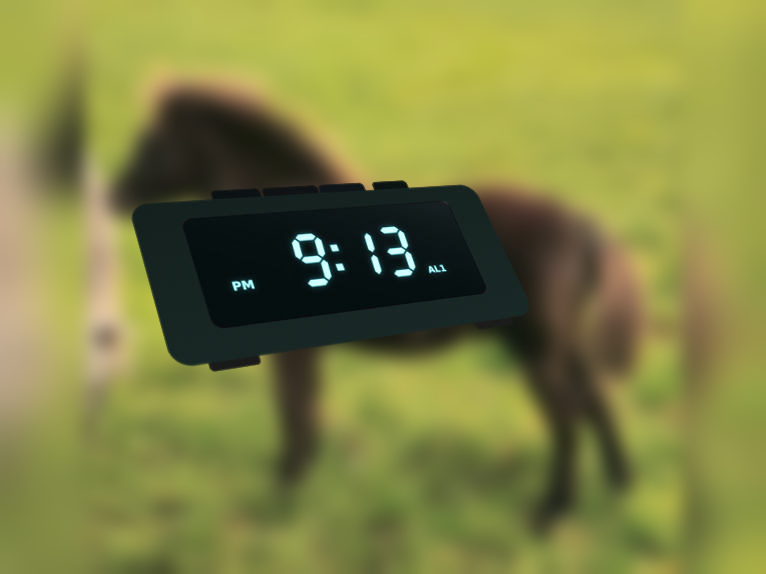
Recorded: {"hour": 9, "minute": 13}
